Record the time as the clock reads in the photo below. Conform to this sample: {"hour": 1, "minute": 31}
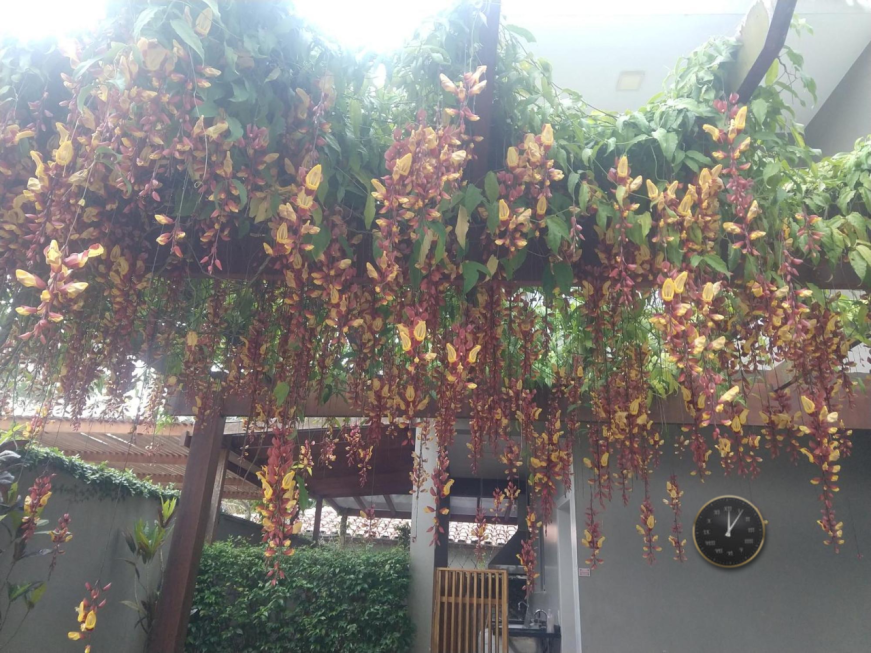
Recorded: {"hour": 12, "minute": 6}
